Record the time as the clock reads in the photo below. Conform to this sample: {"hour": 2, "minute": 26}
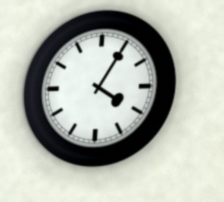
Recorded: {"hour": 4, "minute": 5}
